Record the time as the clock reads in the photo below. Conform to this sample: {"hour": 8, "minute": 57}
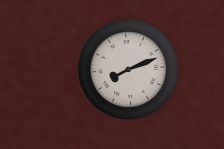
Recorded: {"hour": 8, "minute": 12}
